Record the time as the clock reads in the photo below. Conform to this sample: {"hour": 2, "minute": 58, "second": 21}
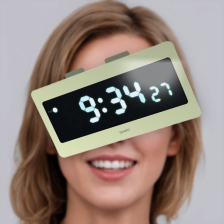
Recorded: {"hour": 9, "minute": 34, "second": 27}
